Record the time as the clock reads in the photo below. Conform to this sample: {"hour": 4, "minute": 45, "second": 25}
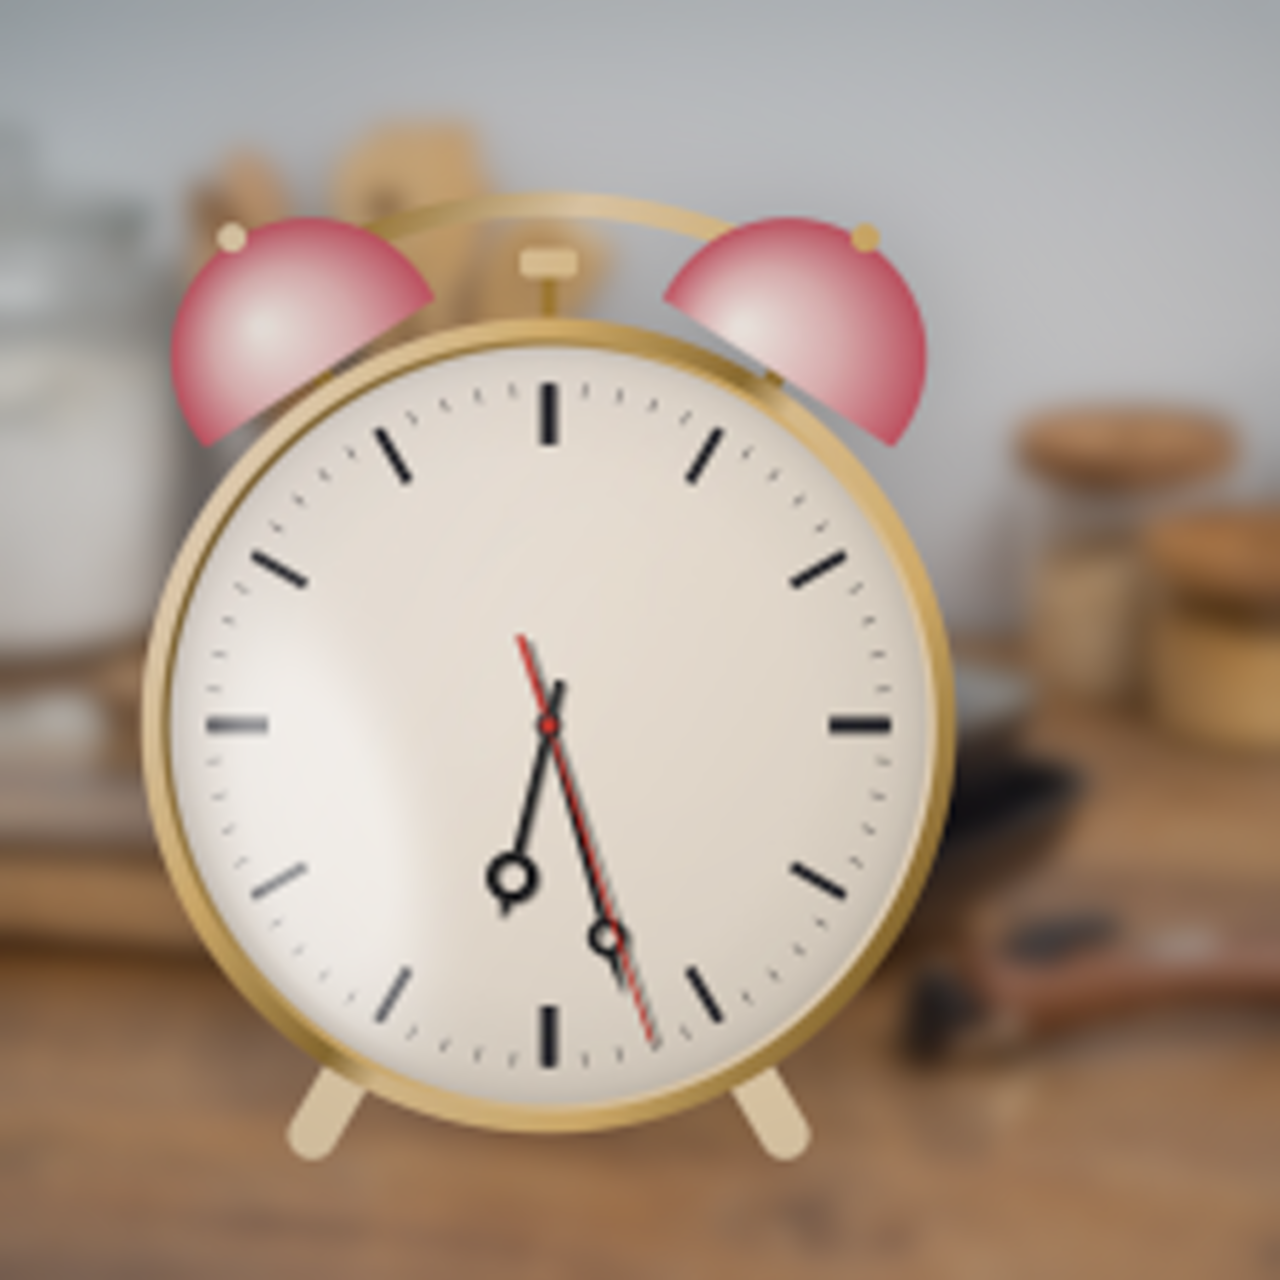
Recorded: {"hour": 6, "minute": 27, "second": 27}
